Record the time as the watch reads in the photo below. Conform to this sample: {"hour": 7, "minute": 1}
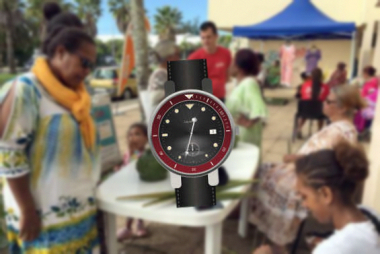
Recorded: {"hour": 12, "minute": 33}
